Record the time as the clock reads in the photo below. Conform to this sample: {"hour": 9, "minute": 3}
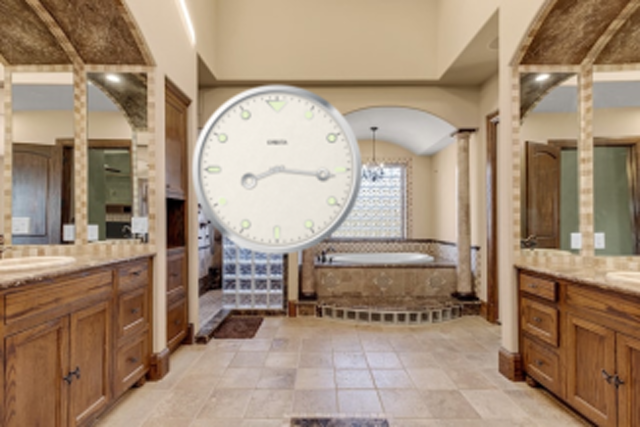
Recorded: {"hour": 8, "minute": 16}
